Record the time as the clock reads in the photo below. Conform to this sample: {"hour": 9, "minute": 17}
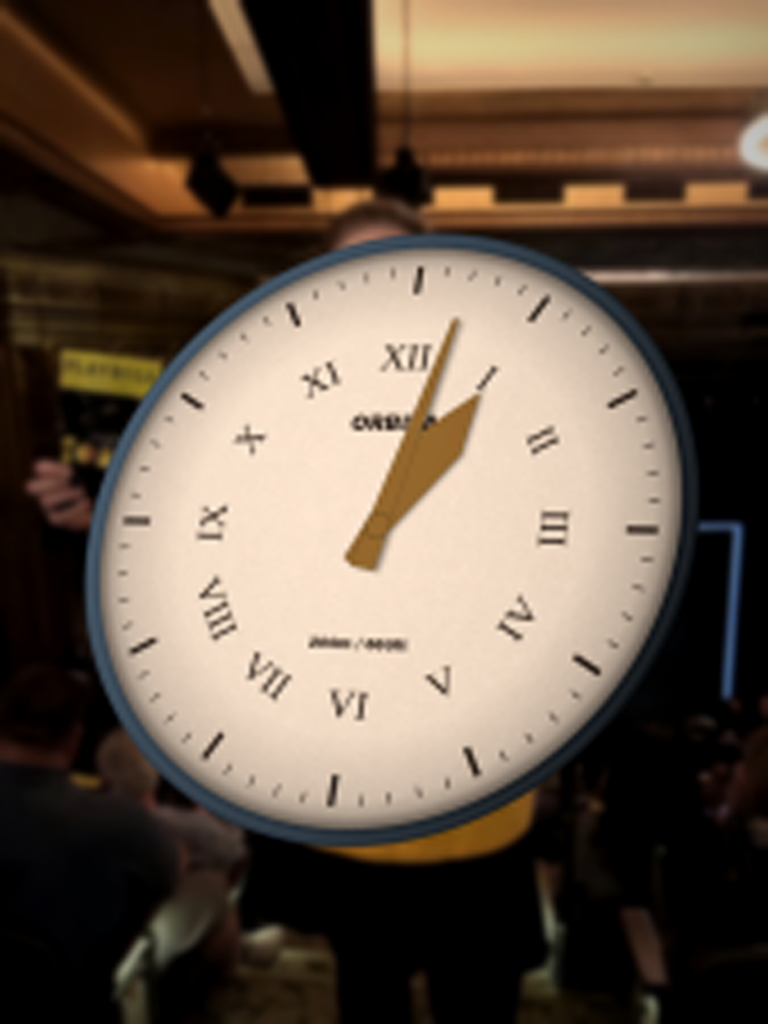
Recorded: {"hour": 1, "minute": 2}
